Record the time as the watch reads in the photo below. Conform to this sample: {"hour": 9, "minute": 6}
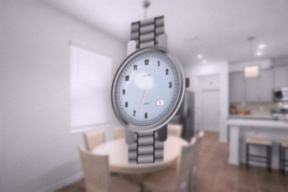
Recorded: {"hour": 6, "minute": 33}
